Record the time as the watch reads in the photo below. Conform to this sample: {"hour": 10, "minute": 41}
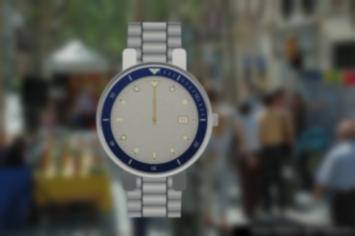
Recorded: {"hour": 12, "minute": 0}
